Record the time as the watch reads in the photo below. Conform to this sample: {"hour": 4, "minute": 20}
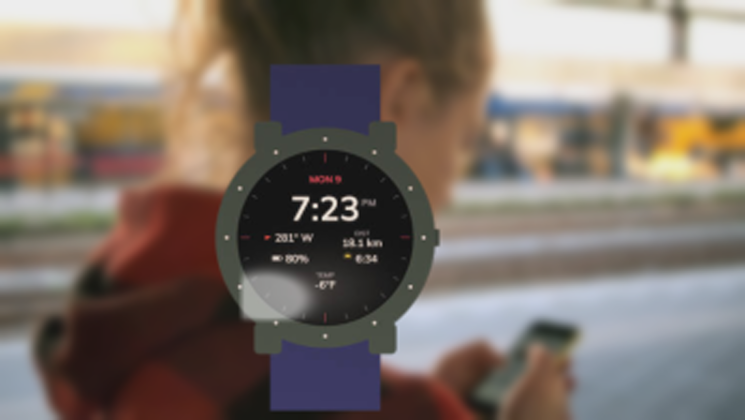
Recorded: {"hour": 7, "minute": 23}
